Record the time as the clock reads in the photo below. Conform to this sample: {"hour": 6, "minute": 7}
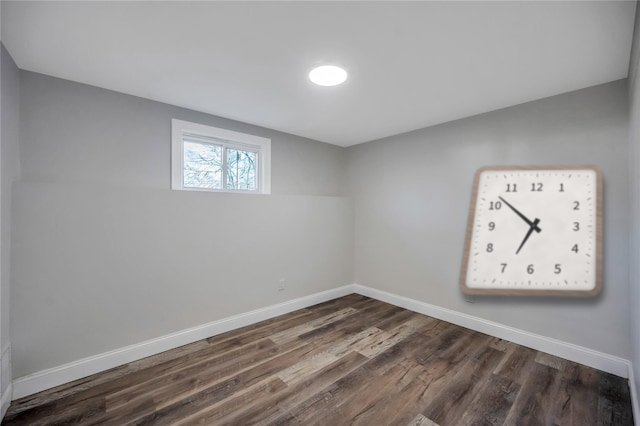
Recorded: {"hour": 6, "minute": 52}
